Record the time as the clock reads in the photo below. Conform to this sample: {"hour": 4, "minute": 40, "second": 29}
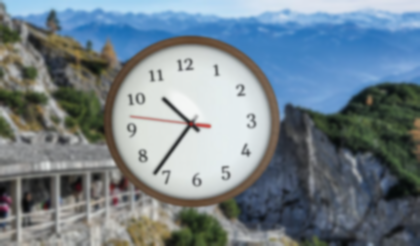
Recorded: {"hour": 10, "minute": 36, "second": 47}
